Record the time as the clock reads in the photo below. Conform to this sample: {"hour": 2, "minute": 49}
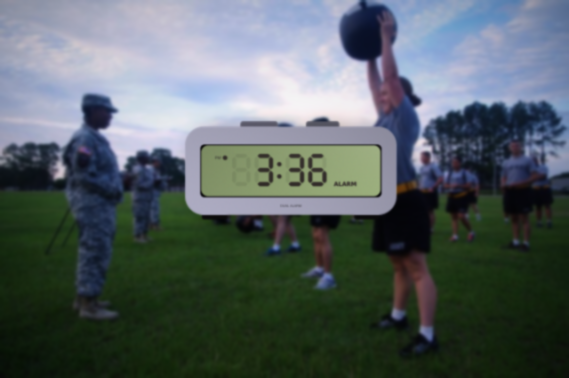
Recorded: {"hour": 3, "minute": 36}
